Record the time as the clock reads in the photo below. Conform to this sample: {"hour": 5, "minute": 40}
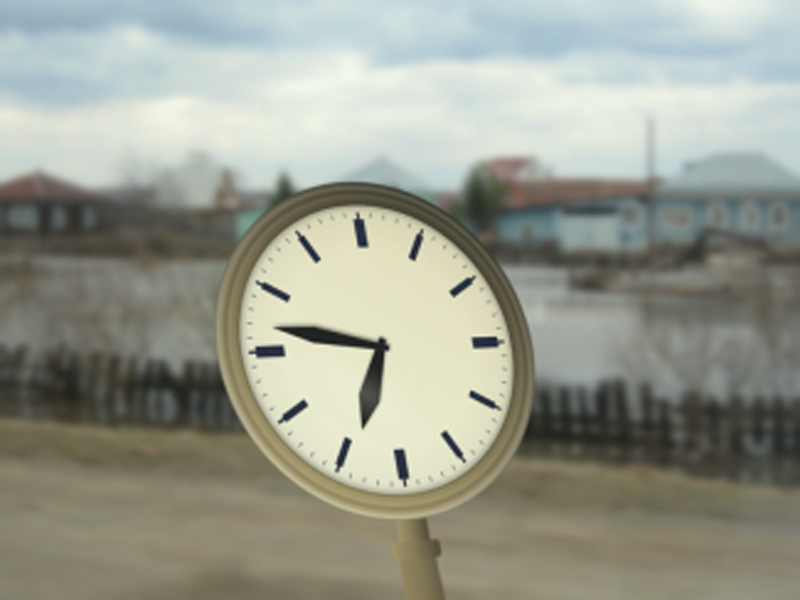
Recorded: {"hour": 6, "minute": 47}
